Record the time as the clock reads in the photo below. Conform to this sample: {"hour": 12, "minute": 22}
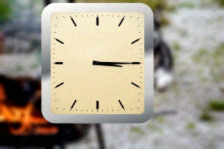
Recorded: {"hour": 3, "minute": 15}
